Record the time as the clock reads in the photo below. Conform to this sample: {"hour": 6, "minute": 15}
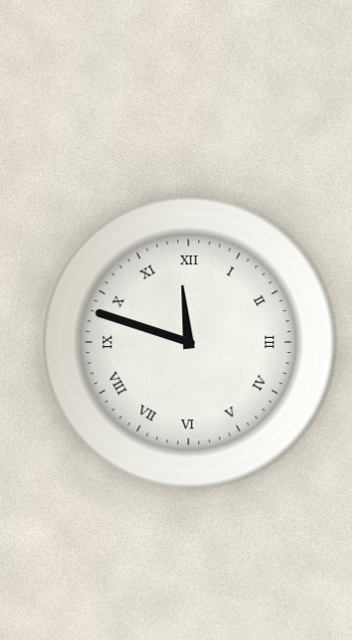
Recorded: {"hour": 11, "minute": 48}
